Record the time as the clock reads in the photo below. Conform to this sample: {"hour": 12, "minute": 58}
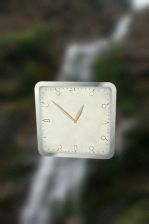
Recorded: {"hour": 12, "minute": 52}
